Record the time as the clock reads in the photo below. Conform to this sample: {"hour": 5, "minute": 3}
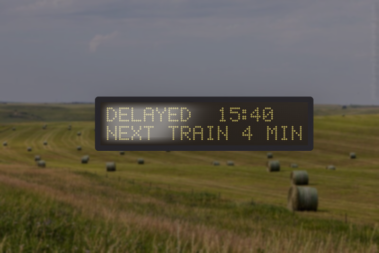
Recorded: {"hour": 15, "minute": 40}
